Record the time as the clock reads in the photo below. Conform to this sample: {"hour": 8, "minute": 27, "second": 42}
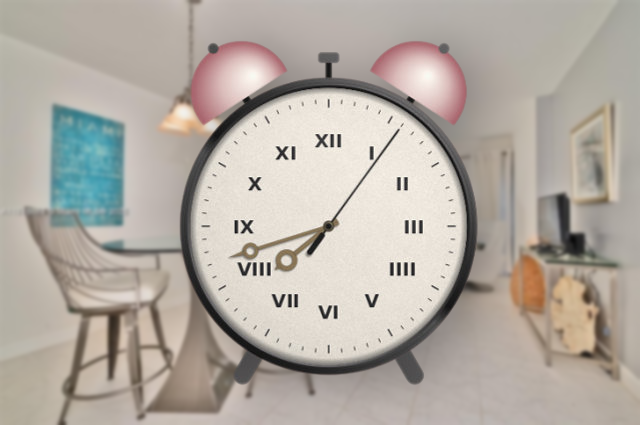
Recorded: {"hour": 7, "minute": 42, "second": 6}
